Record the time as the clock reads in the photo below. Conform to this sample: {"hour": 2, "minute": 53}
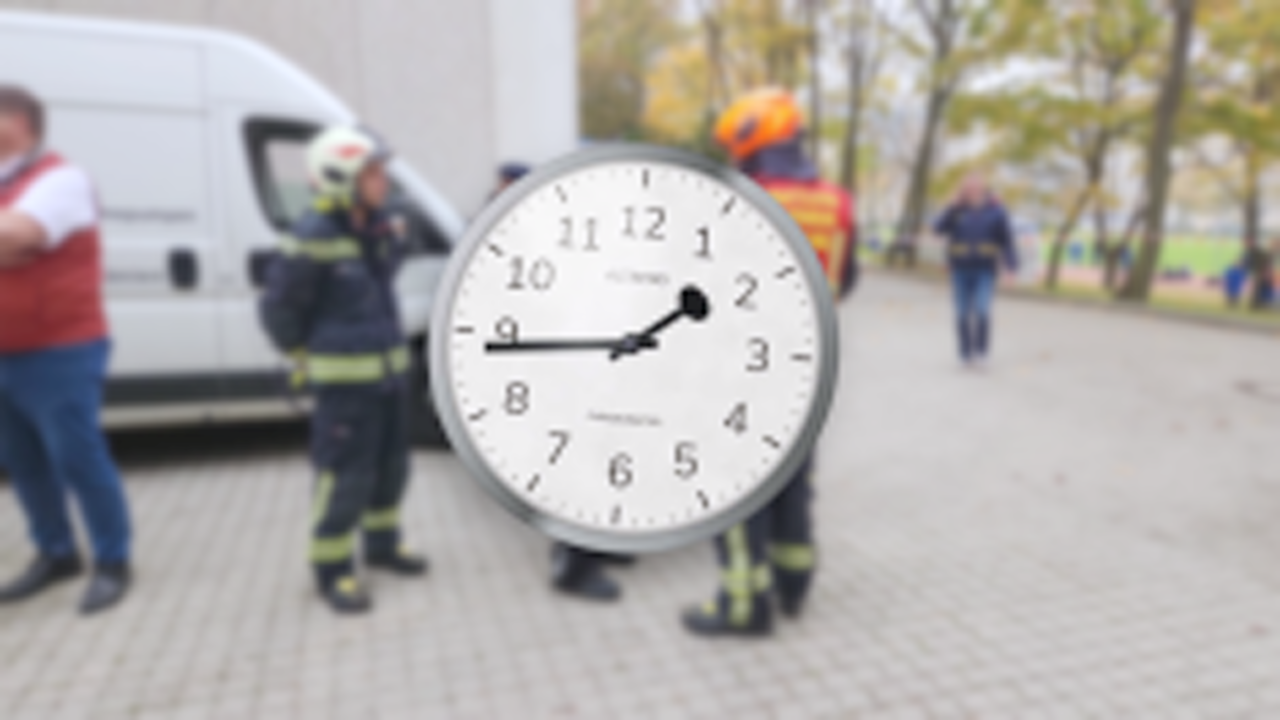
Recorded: {"hour": 1, "minute": 44}
